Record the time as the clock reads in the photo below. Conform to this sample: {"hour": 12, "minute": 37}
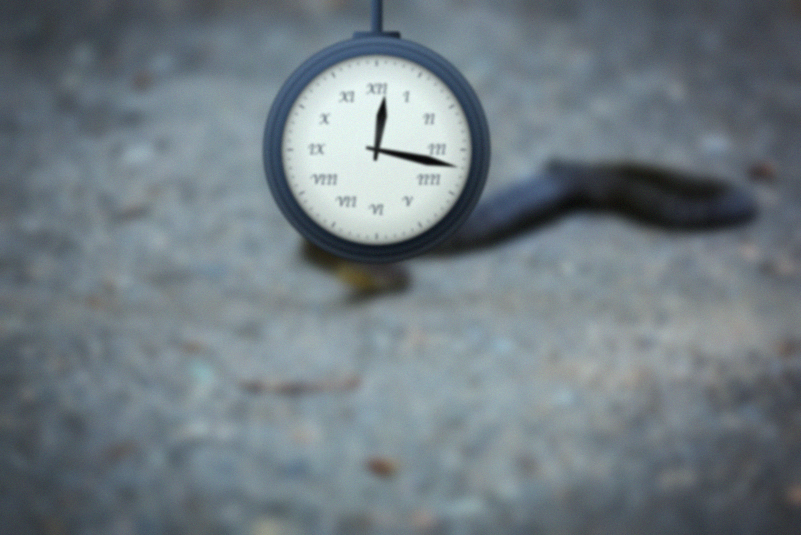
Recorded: {"hour": 12, "minute": 17}
